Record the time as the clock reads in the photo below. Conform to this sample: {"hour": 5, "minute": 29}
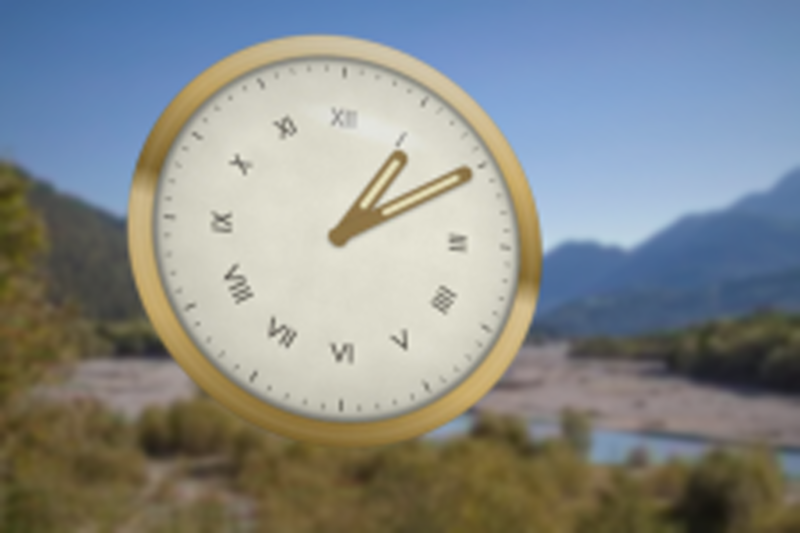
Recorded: {"hour": 1, "minute": 10}
